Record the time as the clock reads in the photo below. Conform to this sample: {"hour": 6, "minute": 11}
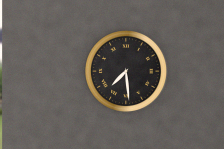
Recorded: {"hour": 7, "minute": 29}
